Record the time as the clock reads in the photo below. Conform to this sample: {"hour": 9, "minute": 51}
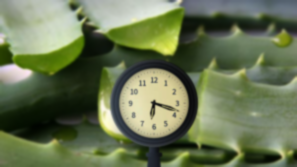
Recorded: {"hour": 6, "minute": 18}
